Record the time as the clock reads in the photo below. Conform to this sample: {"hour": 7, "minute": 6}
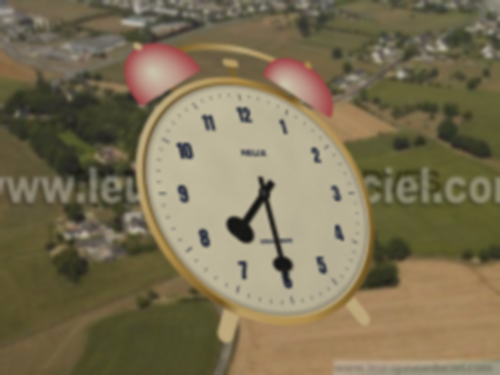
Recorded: {"hour": 7, "minute": 30}
